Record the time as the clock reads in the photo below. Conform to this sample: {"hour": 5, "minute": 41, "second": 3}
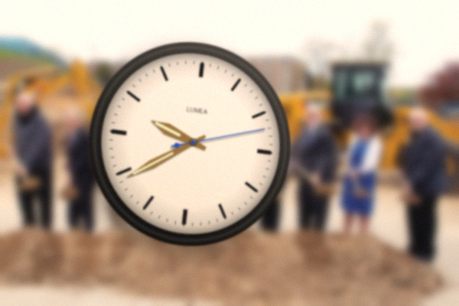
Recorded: {"hour": 9, "minute": 39, "second": 12}
